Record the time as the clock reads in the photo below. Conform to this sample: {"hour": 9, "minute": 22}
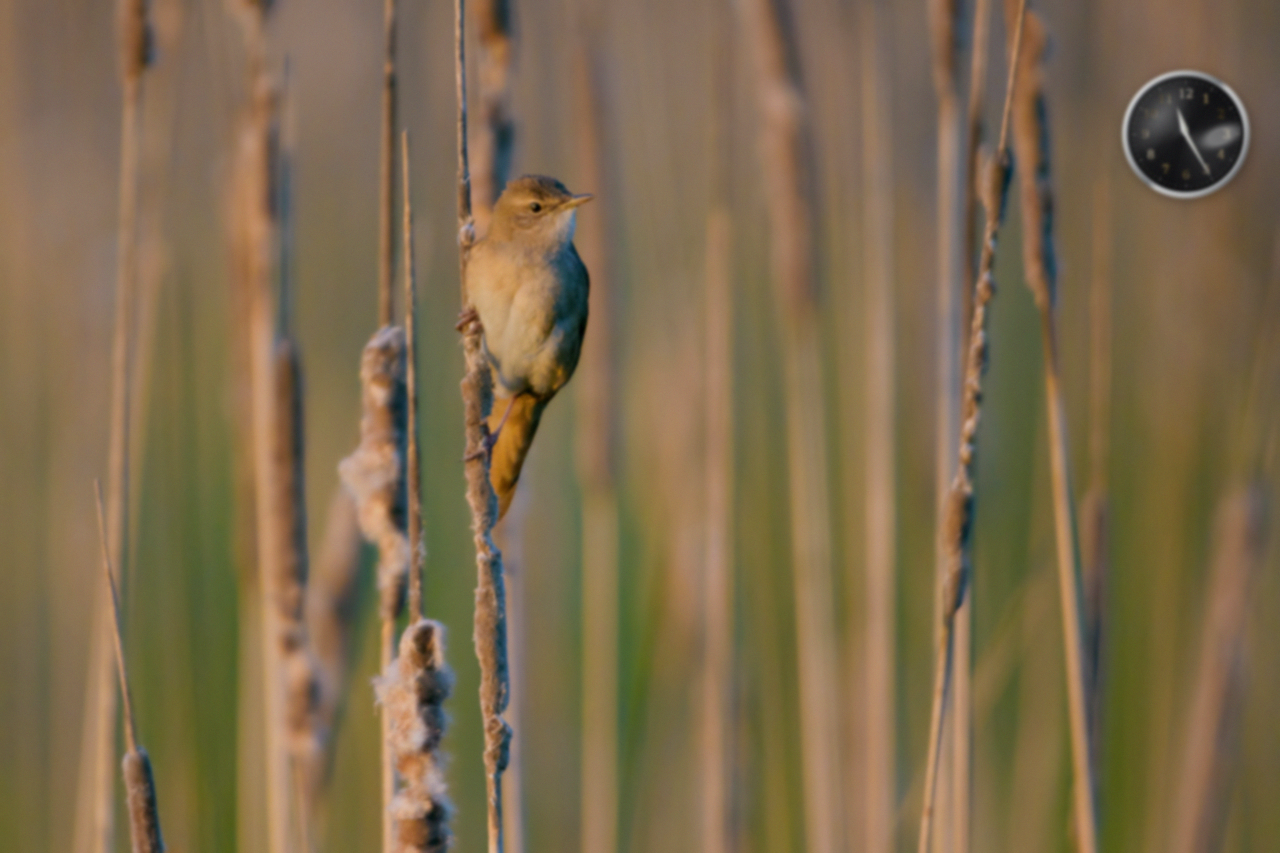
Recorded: {"hour": 11, "minute": 25}
